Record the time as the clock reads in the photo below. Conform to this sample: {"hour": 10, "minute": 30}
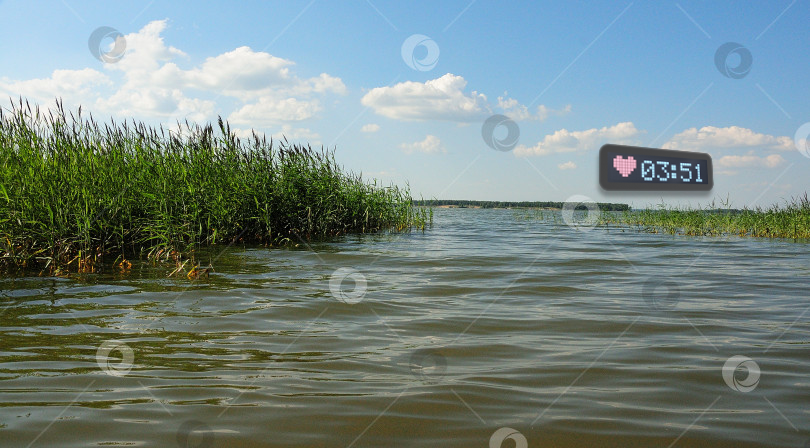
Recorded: {"hour": 3, "minute": 51}
